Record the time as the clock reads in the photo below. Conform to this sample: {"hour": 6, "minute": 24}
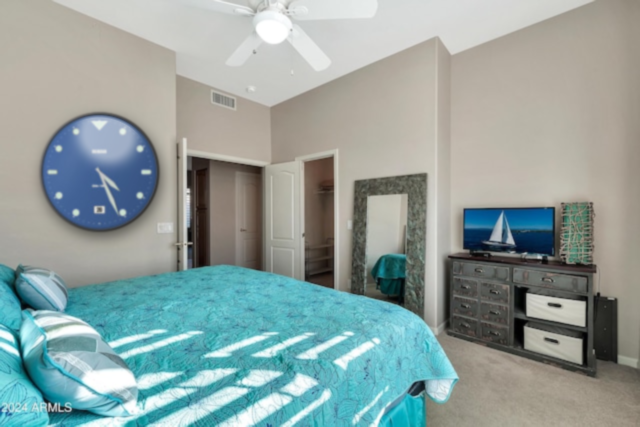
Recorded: {"hour": 4, "minute": 26}
